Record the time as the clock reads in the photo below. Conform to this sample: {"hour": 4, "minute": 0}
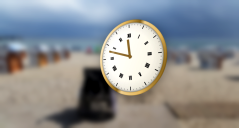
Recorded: {"hour": 11, "minute": 48}
